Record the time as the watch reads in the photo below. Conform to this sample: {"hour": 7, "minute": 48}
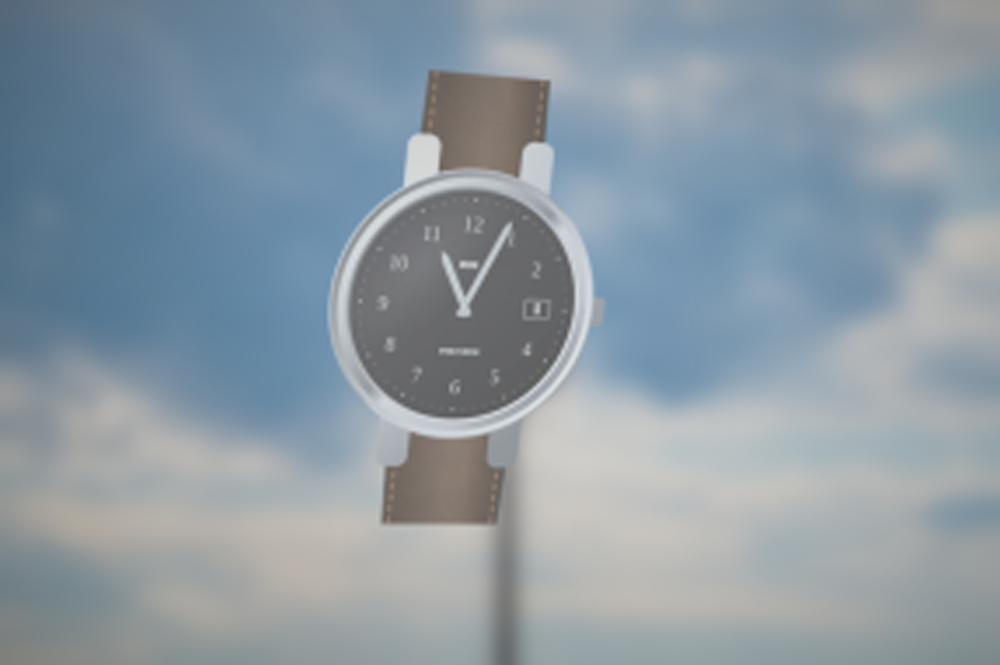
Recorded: {"hour": 11, "minute": 4}
